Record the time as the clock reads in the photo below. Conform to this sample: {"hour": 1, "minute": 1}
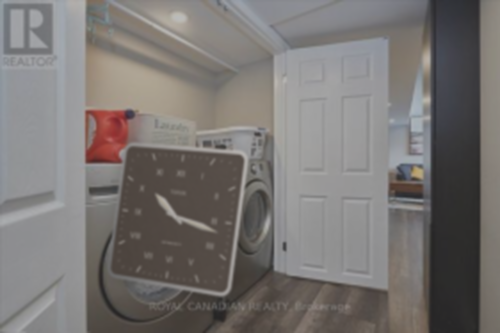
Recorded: {"hour": 10, "minute": 17}
